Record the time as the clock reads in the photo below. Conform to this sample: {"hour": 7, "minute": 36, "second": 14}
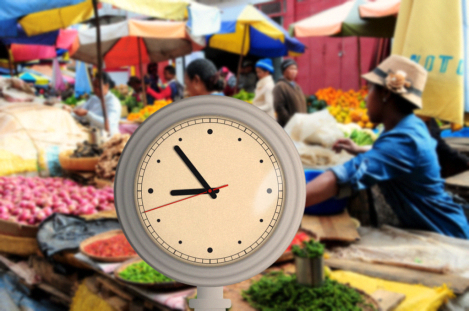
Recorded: {"hour": 8, "minute": 53, "second": 42}
